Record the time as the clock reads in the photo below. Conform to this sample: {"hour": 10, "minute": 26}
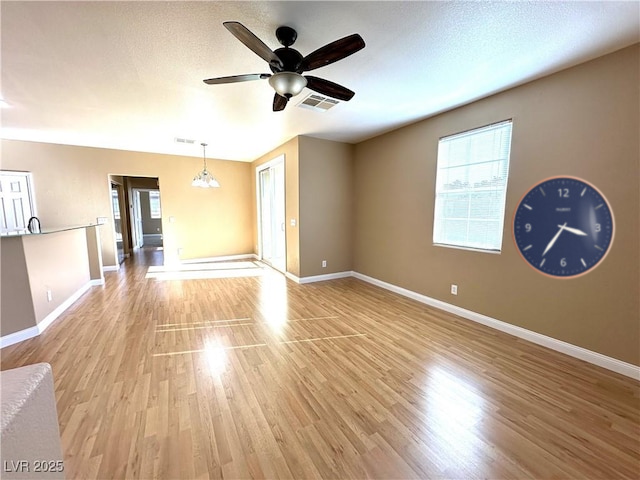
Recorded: {"hour": 3, "minute": 36}
